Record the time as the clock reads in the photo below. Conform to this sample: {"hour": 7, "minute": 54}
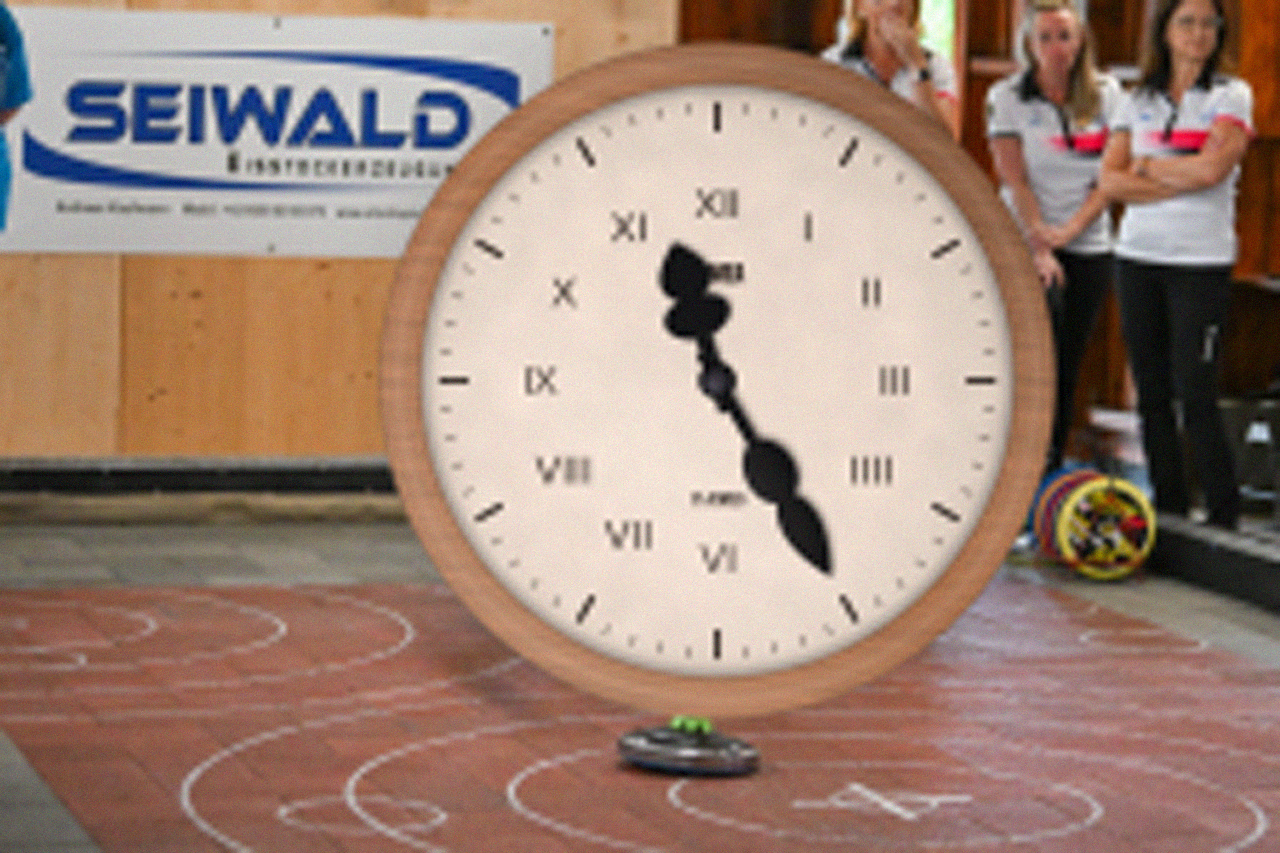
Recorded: {"hour": 11, "minute": 25}
